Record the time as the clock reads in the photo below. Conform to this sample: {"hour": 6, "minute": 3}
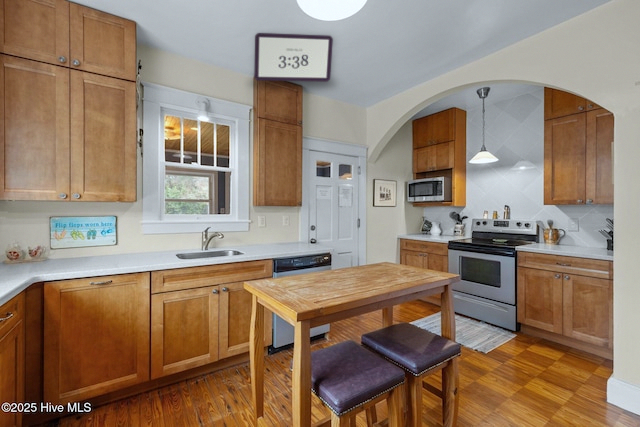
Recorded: {"hour": 3, "minute": 38}
